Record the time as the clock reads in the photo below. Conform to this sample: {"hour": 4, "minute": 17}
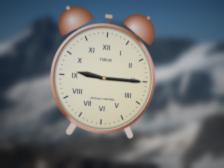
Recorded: {"hour": 9, "minute": 15}
